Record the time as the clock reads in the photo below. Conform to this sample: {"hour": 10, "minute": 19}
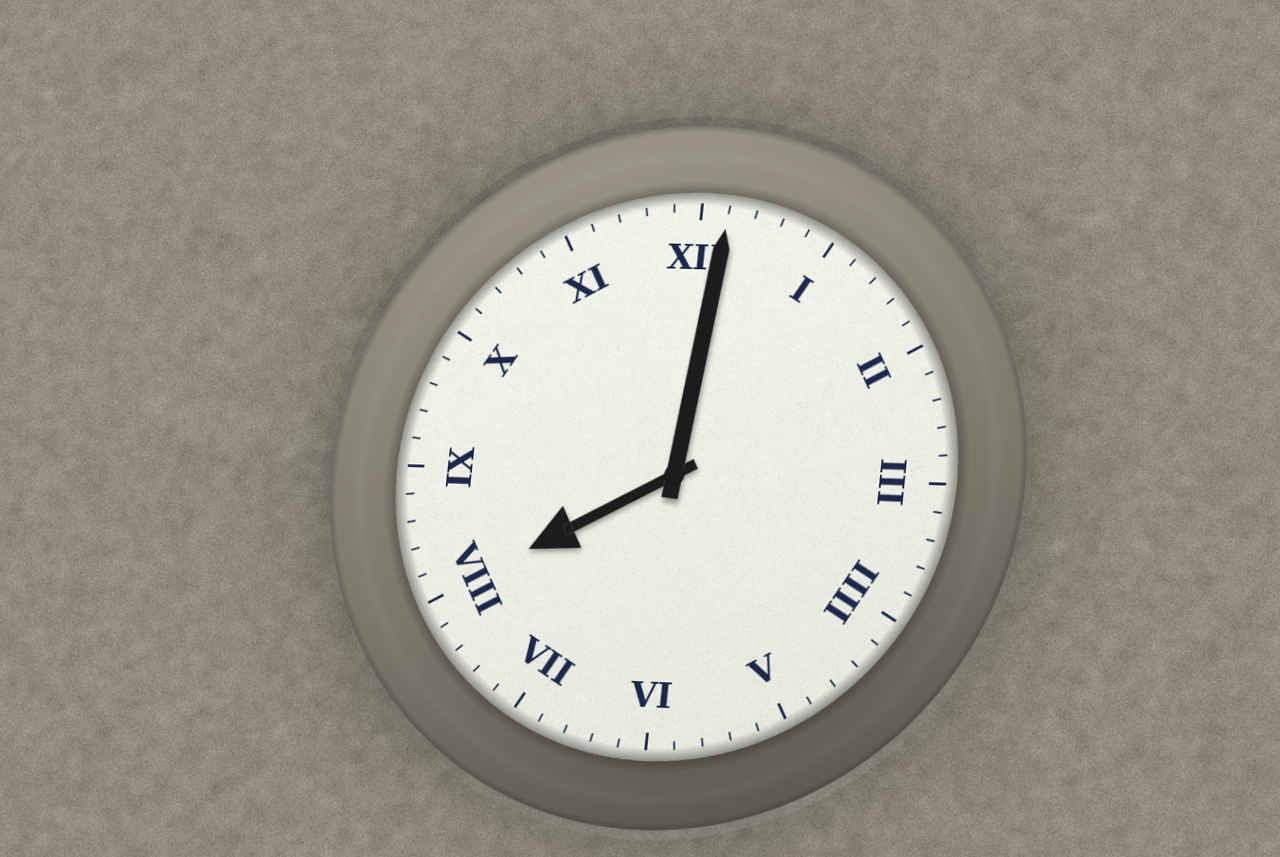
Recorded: {"hour": 8, "minute": 1}
